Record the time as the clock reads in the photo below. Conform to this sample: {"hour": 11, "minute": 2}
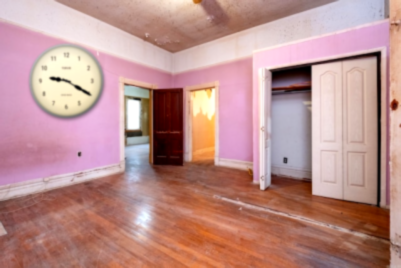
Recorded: {"hour": 9, "minute": 20}
